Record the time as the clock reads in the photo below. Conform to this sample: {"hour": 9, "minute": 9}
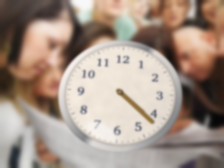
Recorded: {"hour": 4, "minute": 22}
